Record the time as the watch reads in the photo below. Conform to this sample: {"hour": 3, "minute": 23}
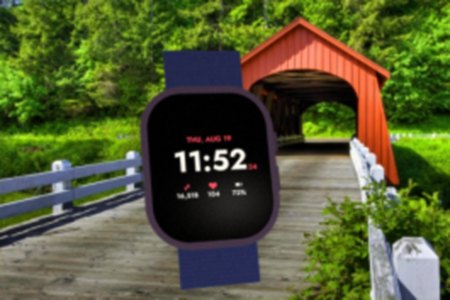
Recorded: {"hour": 11, "minute": 52}
